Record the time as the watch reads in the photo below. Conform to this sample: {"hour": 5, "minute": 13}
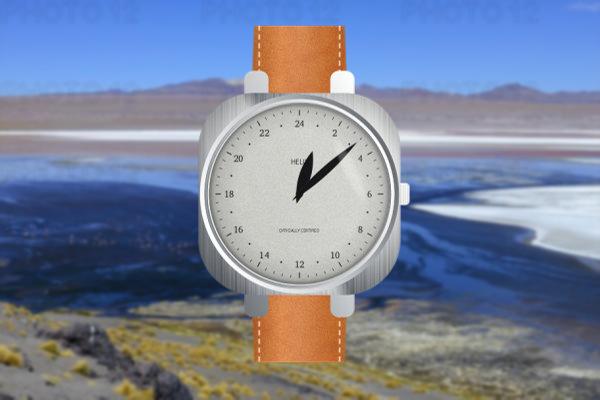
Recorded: {"hour": 1, "minute": 8}
